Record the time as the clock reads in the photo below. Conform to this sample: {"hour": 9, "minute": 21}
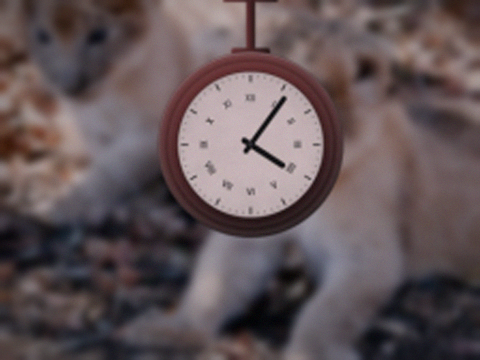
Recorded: {"hour": 4, "minute": 6}
